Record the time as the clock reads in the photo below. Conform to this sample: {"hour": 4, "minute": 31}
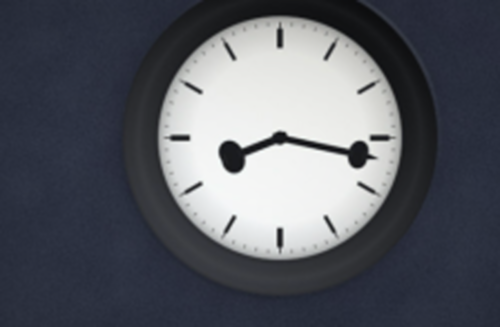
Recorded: {"hour": 8, "minute": 17}
